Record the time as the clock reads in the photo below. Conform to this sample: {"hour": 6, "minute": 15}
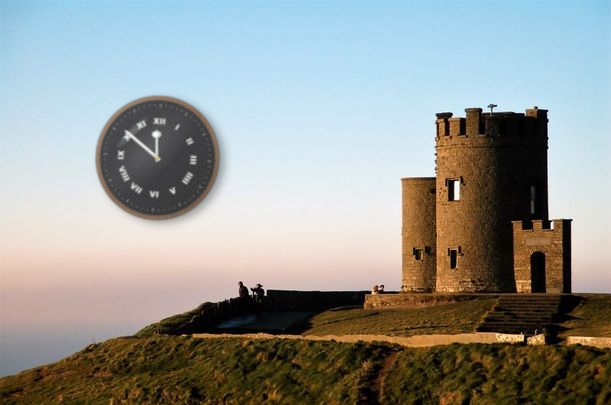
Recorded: {"hour": 11, "minute": 51}
